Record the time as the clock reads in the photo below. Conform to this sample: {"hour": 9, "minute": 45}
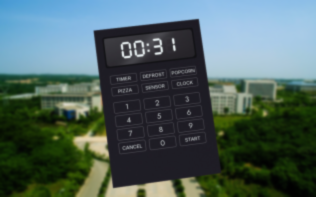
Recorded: {"hour": 0, "minute": 31}
